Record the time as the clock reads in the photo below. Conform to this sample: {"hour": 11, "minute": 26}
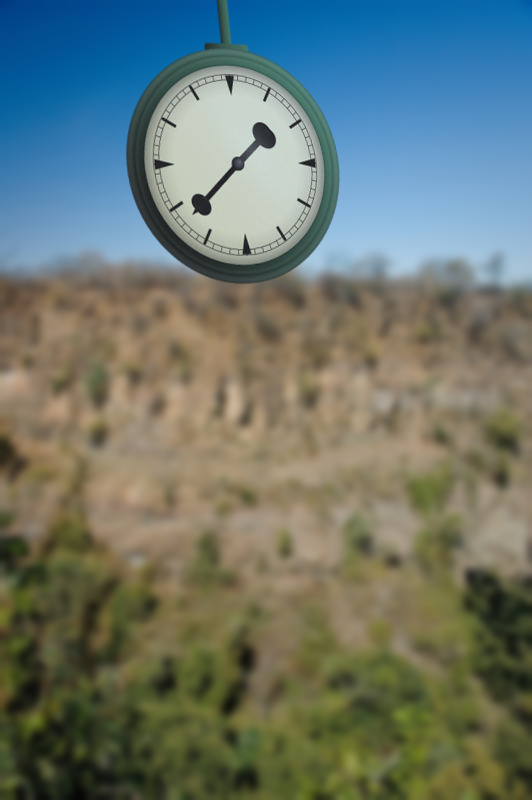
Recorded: {"hour": 1, "minute": 38}
